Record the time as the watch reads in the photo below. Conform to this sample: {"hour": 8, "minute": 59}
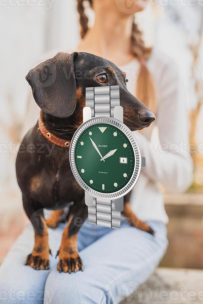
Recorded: {"hour": 1, "minute": 54}
